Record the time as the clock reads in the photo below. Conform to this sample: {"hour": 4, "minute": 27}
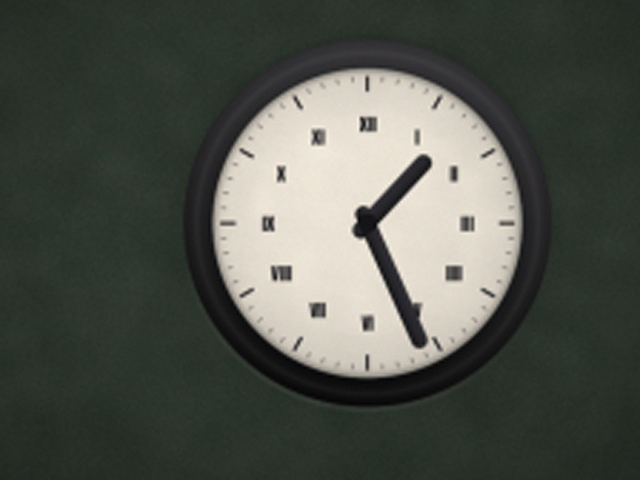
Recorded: {"hour": 1, "minute": 26}
